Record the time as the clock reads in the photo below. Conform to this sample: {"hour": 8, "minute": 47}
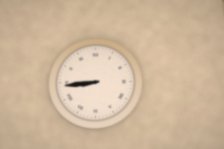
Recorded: {"hour": 8, "minute": 44}
